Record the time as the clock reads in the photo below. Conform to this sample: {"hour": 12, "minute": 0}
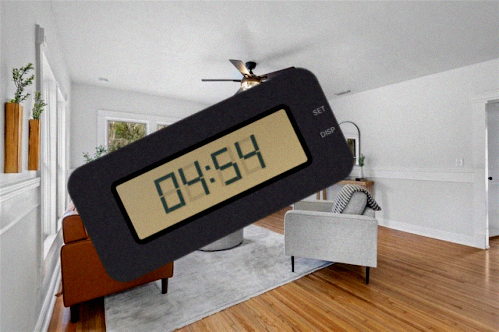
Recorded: {"hour": 4, "minute": 54}
